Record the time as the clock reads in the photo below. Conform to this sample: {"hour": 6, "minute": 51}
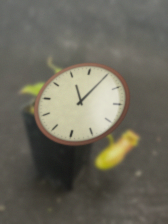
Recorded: {"hour": 11, "minute": 5}
